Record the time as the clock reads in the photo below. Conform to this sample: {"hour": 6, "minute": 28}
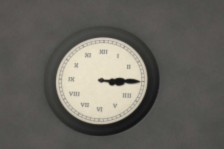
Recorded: {"hour": 3, "minute": 15}
